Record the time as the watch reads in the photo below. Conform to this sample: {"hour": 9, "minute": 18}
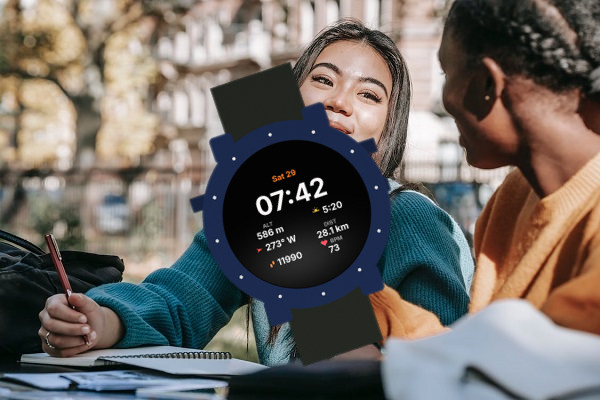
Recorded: {"hour": 7, "minute": 42}
